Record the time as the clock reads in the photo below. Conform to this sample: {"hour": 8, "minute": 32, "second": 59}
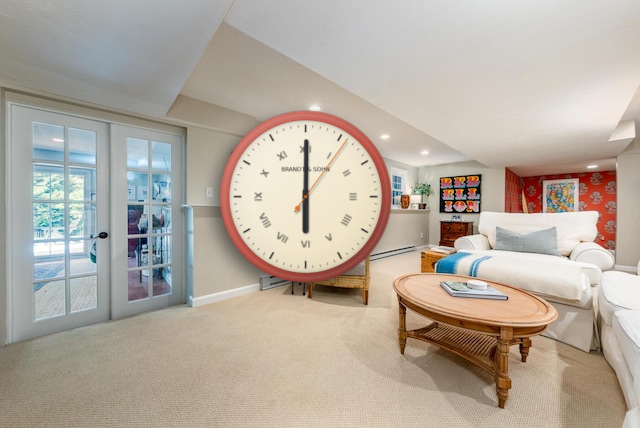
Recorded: {"hour": 6, "minute": 0, "second": 6}
